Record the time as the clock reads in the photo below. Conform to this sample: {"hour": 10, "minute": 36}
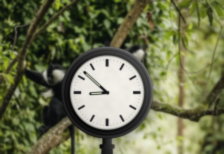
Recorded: {"hour": 8, "minute": 52}
